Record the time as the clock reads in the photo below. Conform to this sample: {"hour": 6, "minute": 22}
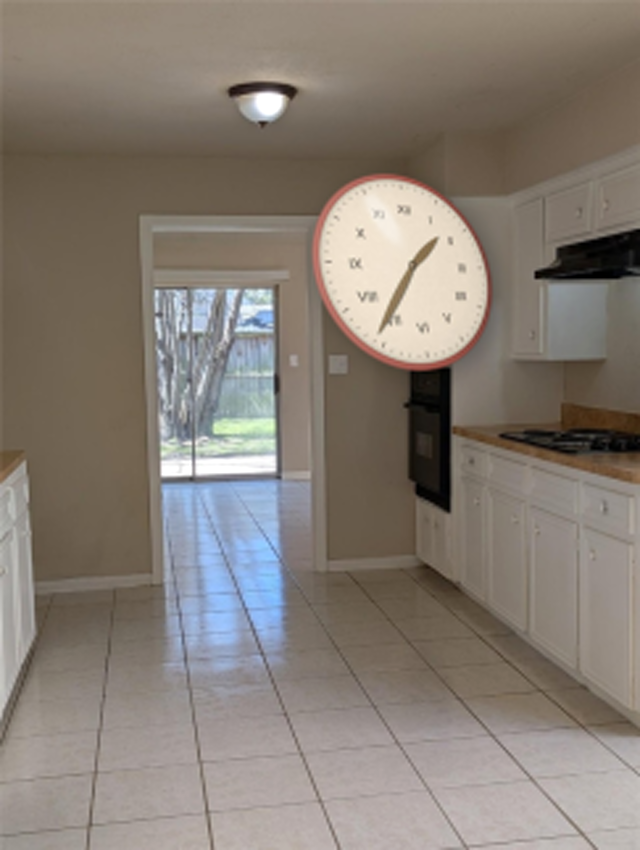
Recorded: {"hour": 1, "minute": 36}
